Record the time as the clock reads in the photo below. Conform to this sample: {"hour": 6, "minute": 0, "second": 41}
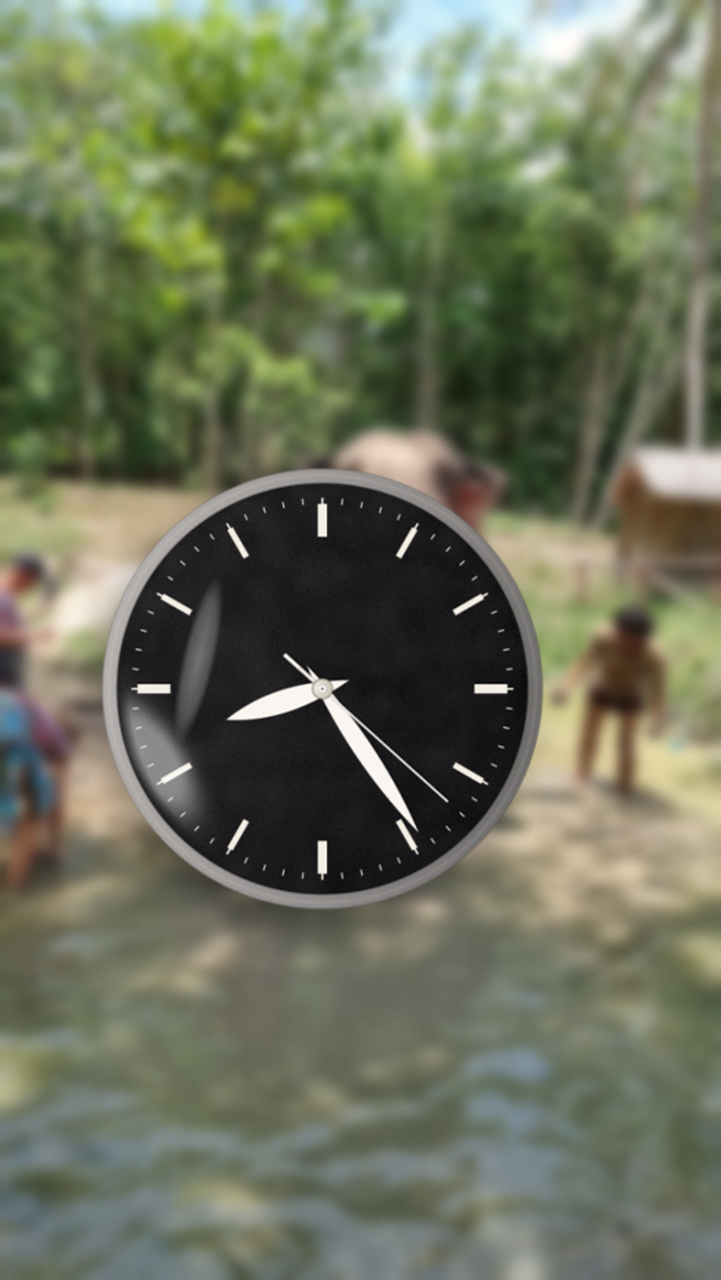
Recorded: {"hour": 8, "minute": 24, "second": 22}
